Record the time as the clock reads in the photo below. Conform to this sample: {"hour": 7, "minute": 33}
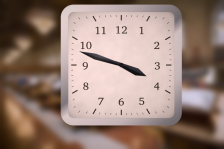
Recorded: {"hour": 3, "minute": 48}
